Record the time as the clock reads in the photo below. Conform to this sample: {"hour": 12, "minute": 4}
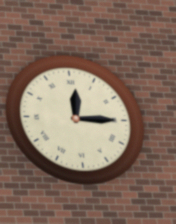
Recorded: {"hour": 12, "minute": 15}
